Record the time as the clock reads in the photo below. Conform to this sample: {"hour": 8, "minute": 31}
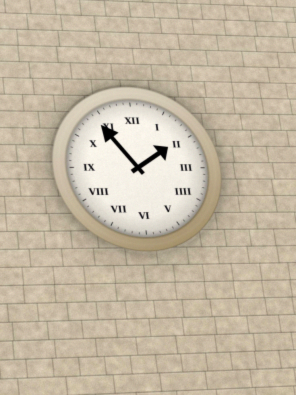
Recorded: {"hour": 1, "minute": 54}
